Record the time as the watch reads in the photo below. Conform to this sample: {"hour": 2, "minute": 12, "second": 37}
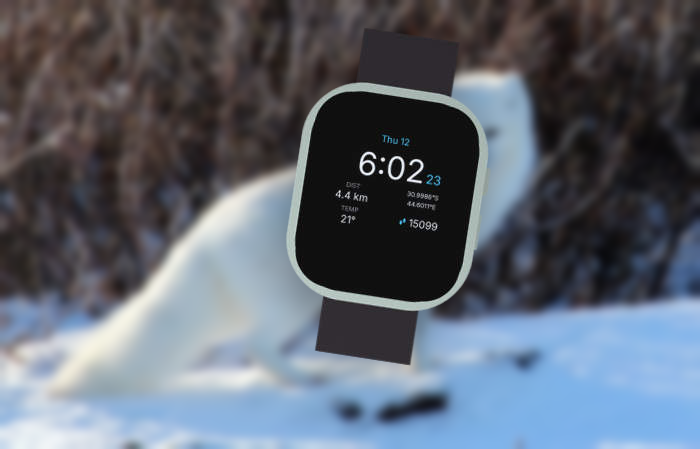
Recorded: {"hour": 6, "minute": 2, "second": 23}
